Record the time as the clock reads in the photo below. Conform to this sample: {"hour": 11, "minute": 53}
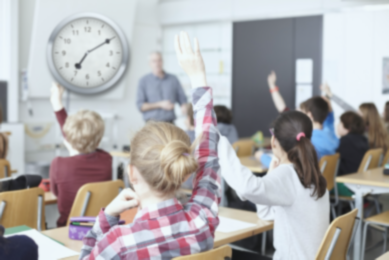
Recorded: {"hour": 7, "minute": 10}
